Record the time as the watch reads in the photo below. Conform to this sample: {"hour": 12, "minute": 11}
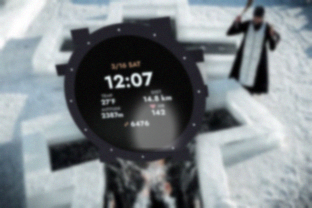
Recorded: {"hour": 12, "minute": 7}
